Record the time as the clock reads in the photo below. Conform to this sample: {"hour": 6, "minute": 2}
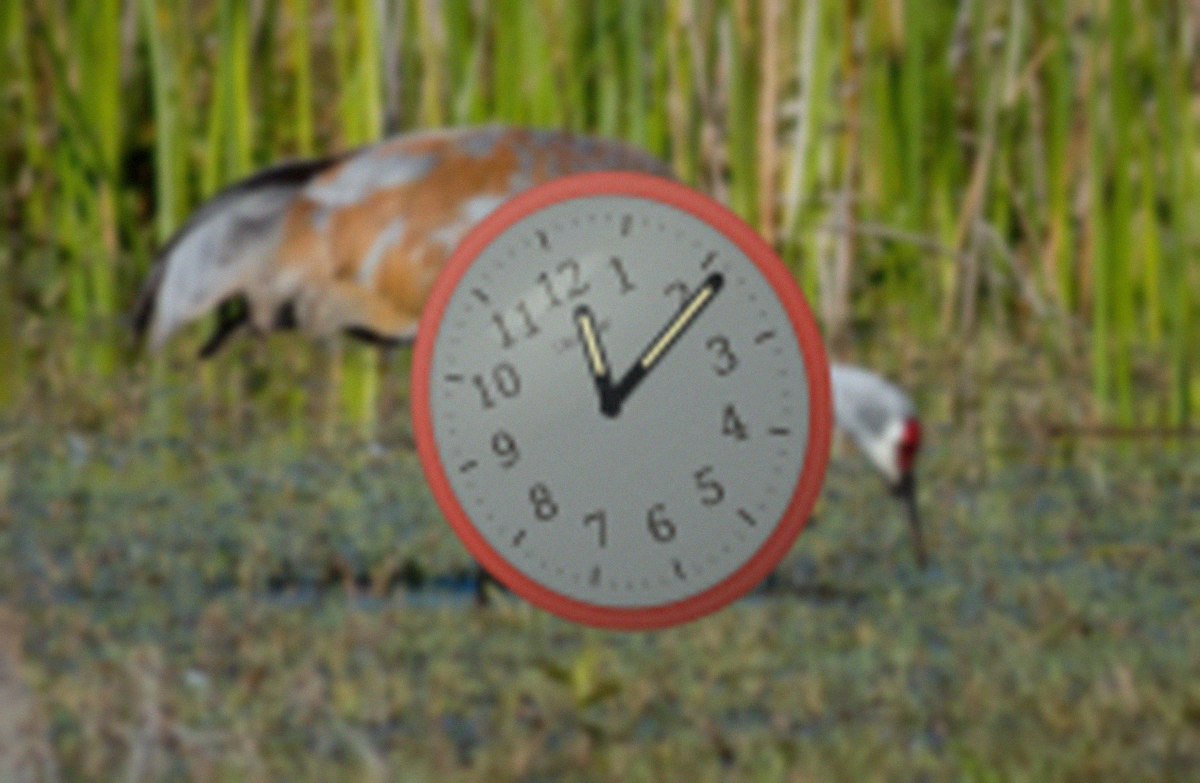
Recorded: {"hour": 12, "minute": 11}
